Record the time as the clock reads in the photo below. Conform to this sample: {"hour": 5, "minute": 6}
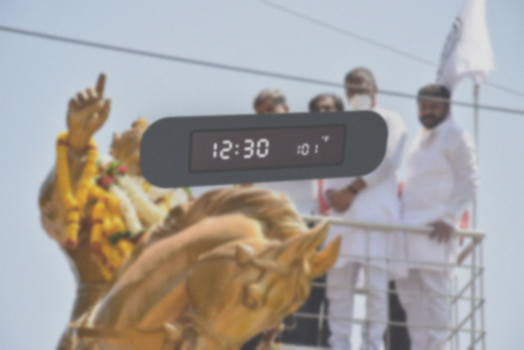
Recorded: {"hour": 12, "minute": 30}
